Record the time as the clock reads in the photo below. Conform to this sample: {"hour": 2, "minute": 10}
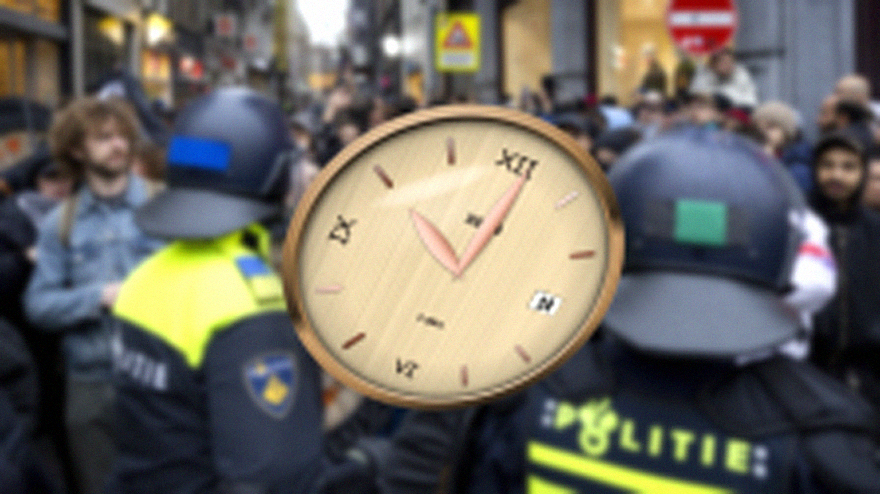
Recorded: {"hour": 10, "minute": 1}
